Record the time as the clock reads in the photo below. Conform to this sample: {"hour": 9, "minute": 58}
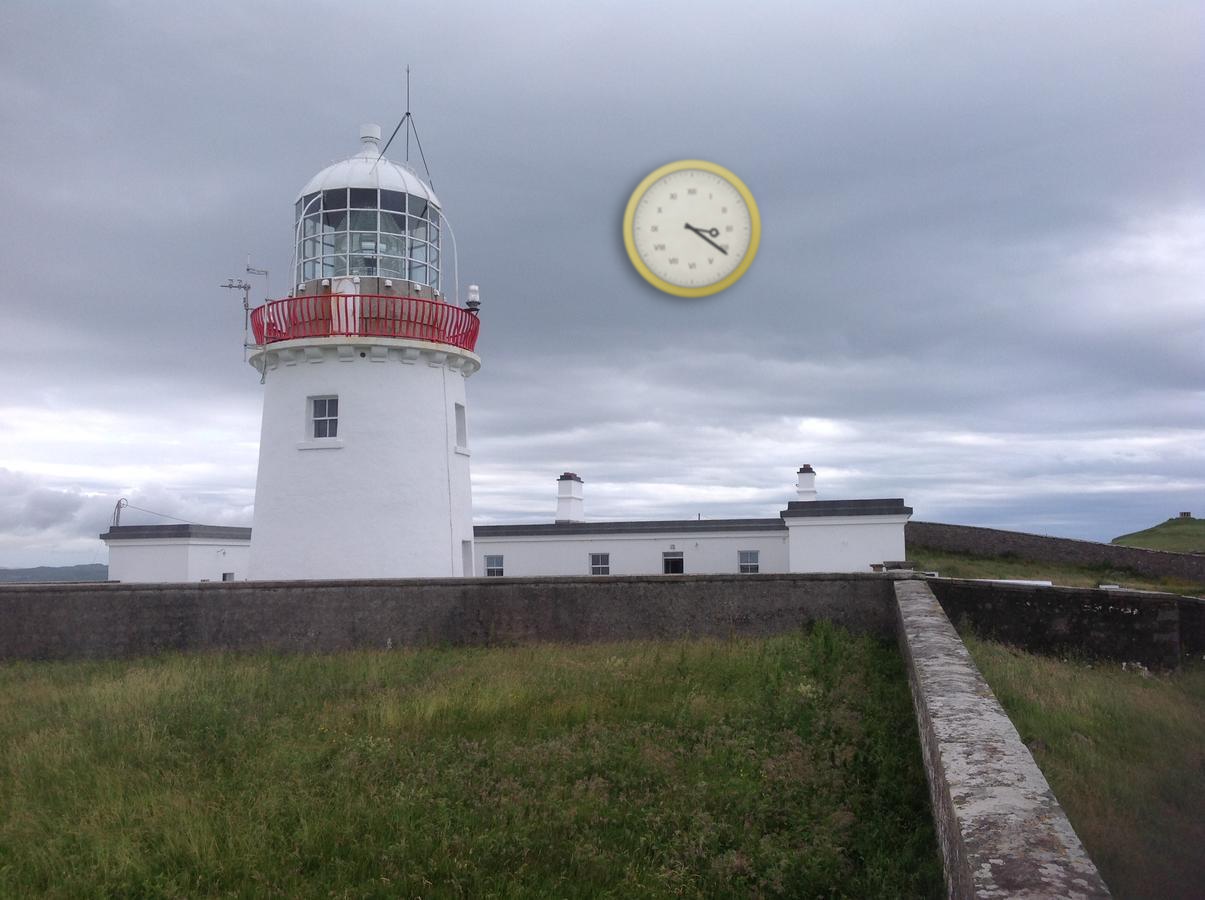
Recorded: {"hour": 3, "minute": 21}
